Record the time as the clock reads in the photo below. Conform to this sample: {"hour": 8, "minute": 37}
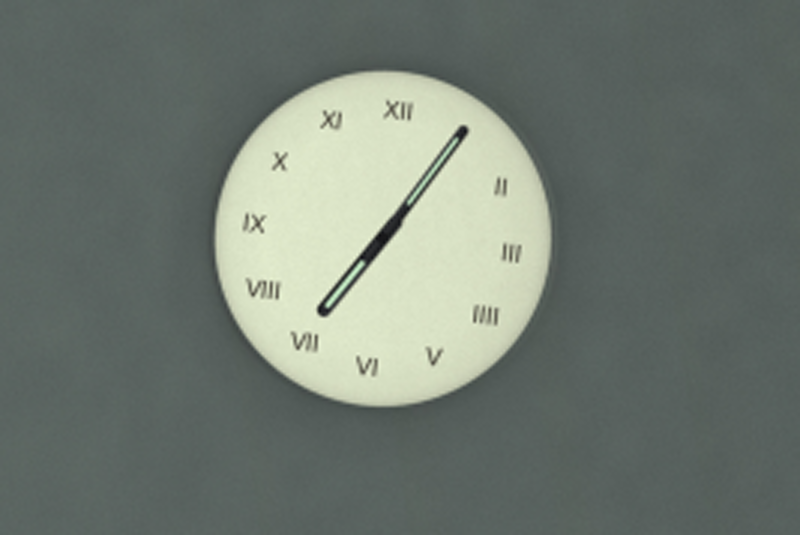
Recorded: {"hour": 7, "minute": 5}
